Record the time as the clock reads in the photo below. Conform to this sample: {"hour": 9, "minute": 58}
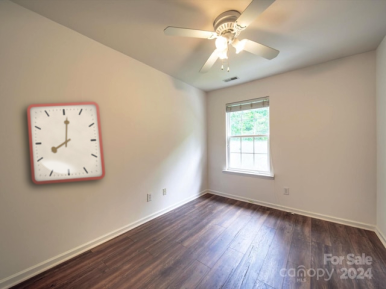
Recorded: {"hour": 8, "minute": 1}
